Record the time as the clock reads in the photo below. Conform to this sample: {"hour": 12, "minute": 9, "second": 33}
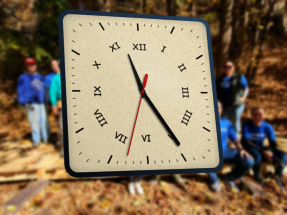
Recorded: {"hour": 11, "minute": 24, "second": 33}
